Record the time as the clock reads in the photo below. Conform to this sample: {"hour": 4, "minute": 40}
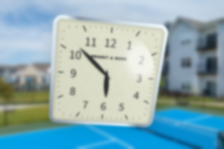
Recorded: {"hour": 5, "minute": 52}
